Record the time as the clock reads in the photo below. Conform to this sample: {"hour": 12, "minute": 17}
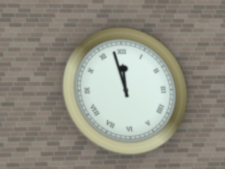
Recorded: {"hour": 11, "minute": 58}
